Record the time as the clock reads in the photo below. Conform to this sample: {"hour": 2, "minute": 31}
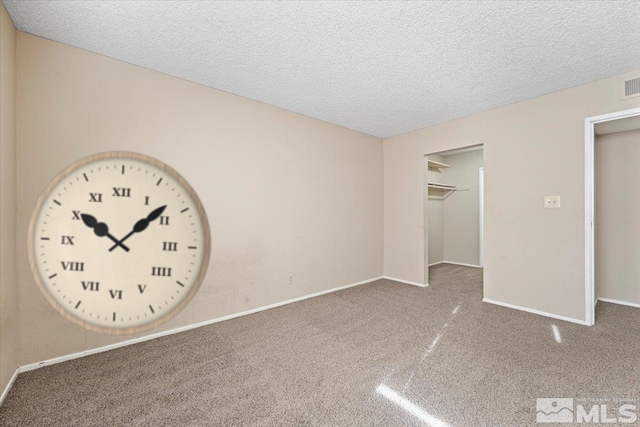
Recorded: {"hour": 10, "minute": 8}
